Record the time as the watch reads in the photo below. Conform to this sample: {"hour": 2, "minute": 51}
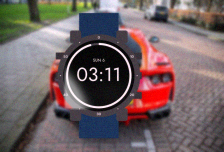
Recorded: {"hour": 3, "minute": 11}
